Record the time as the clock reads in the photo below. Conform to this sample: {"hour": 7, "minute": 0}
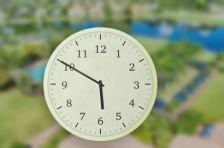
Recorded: {"hour": 5, "minute": 50}
